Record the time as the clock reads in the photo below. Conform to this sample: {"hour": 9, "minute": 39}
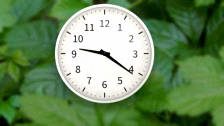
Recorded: {"hour": 9, "minute": 21}
